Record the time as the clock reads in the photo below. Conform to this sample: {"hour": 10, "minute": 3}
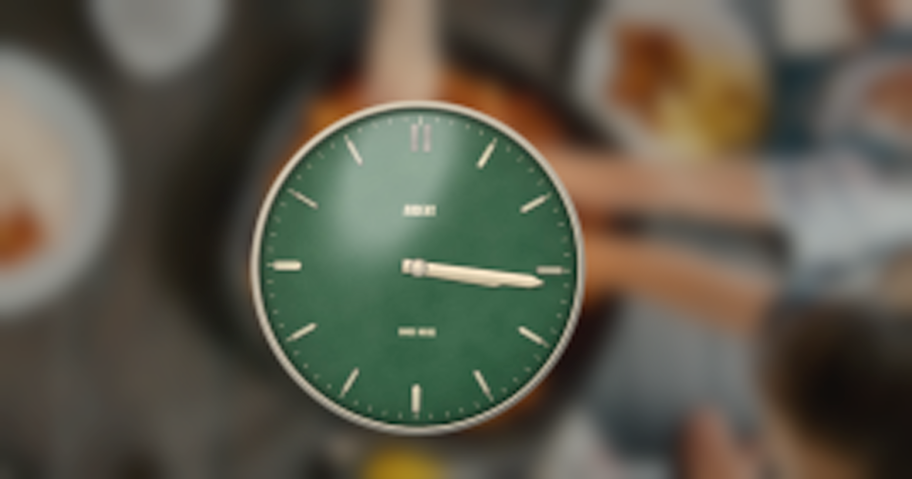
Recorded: {"hour": 3, "minute": 16}
